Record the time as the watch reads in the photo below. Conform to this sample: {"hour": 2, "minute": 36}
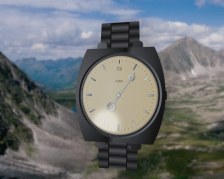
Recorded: {"hour": 7, "minute": 6}
